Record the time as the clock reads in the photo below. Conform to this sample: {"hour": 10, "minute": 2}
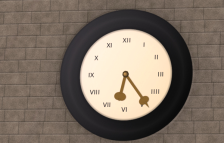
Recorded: {"hour": 6, "minute": 24}
